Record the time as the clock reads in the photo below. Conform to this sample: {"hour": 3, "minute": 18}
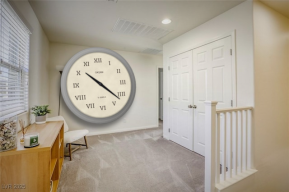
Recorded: {"hour": 10, "minute": 22}
